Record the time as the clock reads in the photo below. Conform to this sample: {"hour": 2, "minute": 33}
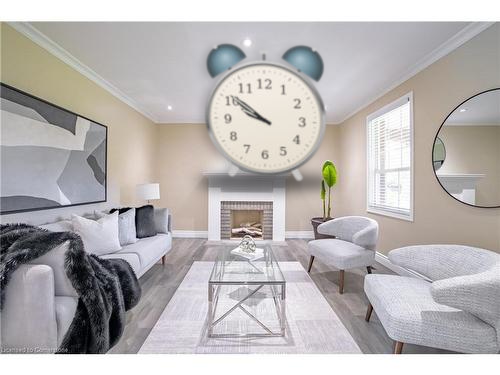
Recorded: {"hour": 9, "minute": 51}
